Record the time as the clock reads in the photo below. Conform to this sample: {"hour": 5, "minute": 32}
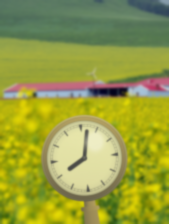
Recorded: {"hour": 8, "minute": 2}
